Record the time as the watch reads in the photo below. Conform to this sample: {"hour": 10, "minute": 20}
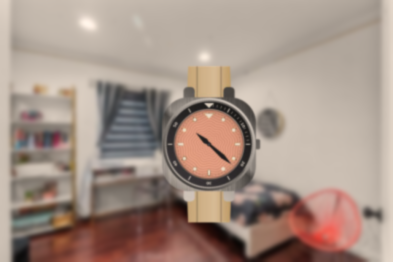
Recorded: {"hour": 10, "minute": 22}
